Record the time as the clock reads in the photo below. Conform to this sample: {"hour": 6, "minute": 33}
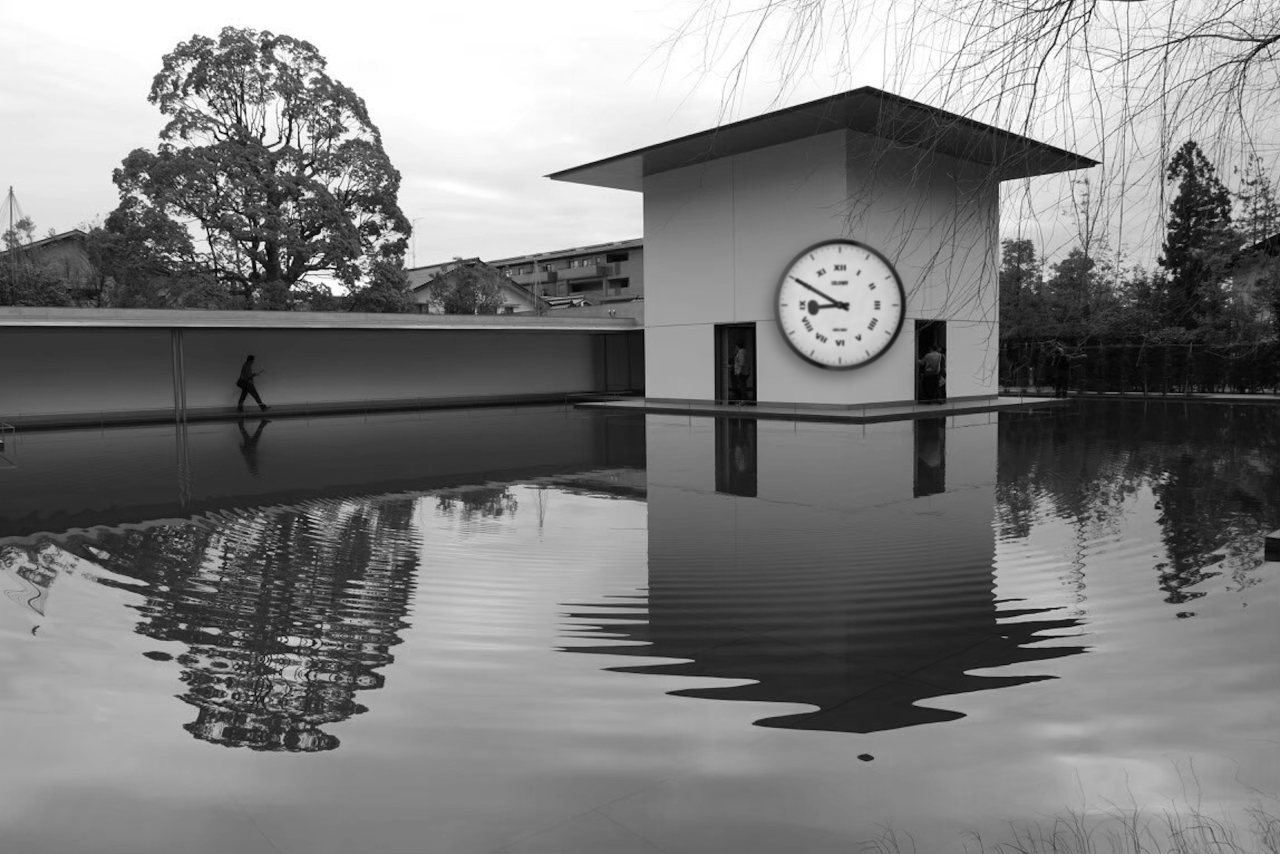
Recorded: {"hour": 8, "minute": 50}
